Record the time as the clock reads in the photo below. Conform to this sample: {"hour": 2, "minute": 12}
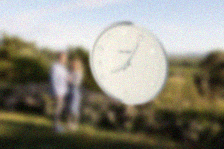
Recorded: {"hour": 8, "minute": 5}
